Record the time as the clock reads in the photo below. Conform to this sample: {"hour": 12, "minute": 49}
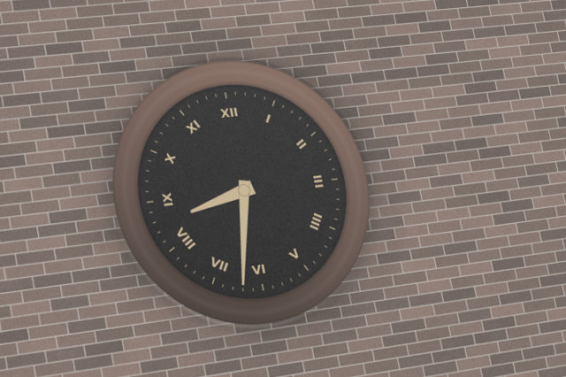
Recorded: {"hour": 8, "minute": 32}
